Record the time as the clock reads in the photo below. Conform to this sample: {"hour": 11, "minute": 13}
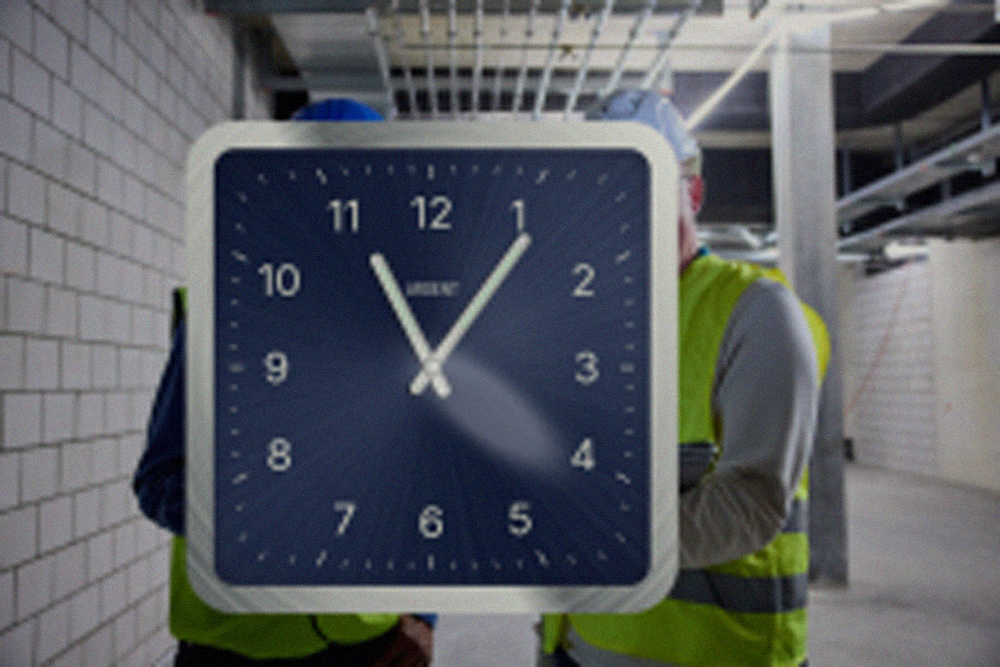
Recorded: {"hour": 11, "minute": 6}
